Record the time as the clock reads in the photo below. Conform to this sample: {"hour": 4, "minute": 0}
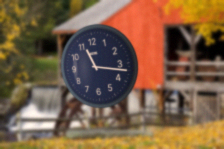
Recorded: {"hour": 11, "minute": 17}
